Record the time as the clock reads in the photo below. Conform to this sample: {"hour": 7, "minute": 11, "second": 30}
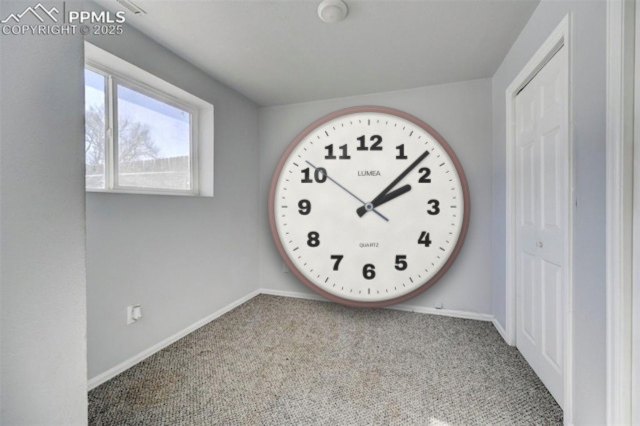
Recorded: {"hour": 2, "minute": 7, "second": 51}
